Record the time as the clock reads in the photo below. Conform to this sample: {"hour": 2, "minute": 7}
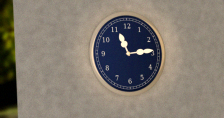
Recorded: {"hour": 11, "minute": 14}
